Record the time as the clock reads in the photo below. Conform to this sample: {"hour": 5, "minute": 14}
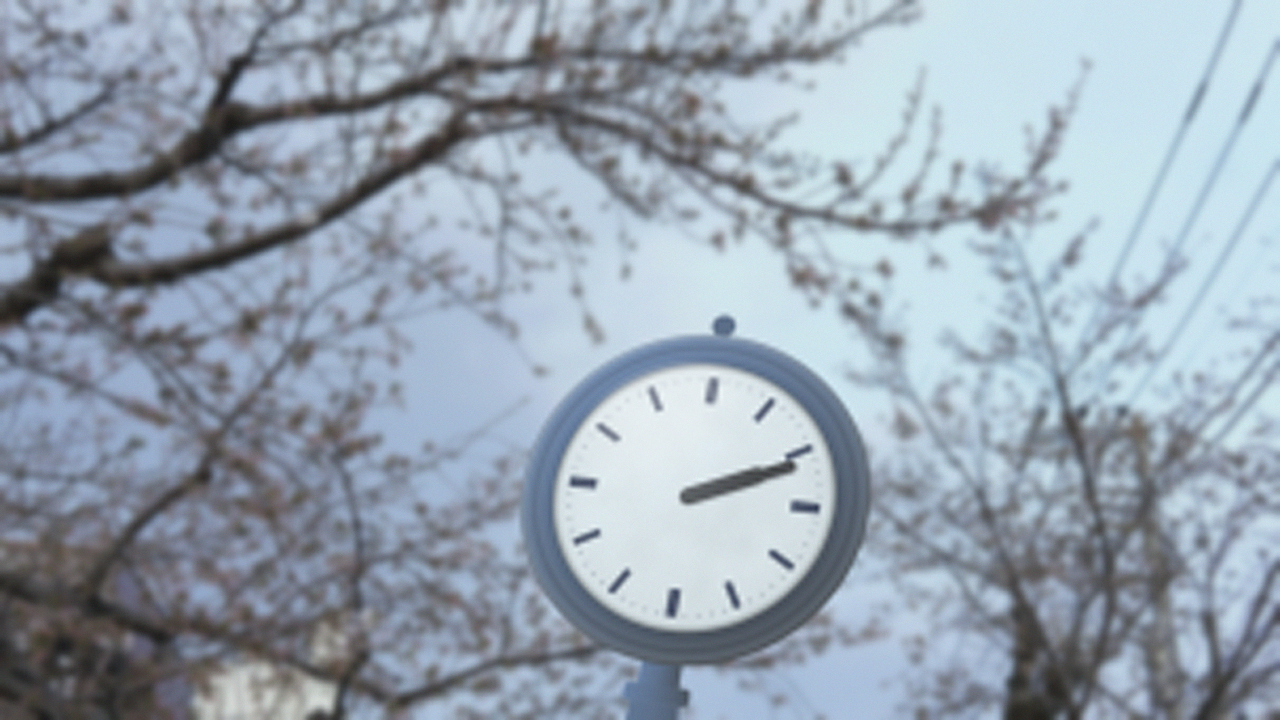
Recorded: {"hour": 2, "minute": 11}
